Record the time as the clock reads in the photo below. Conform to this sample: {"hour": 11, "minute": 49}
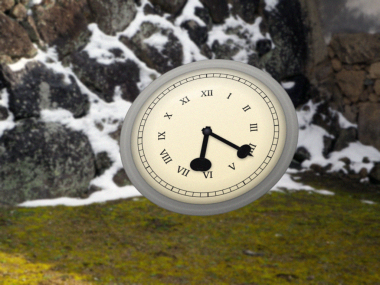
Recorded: {"hour": 6, "minute": 21}
